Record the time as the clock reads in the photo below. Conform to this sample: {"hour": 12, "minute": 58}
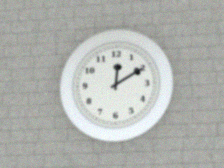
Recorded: {"hour": 12, "minute": 10}
